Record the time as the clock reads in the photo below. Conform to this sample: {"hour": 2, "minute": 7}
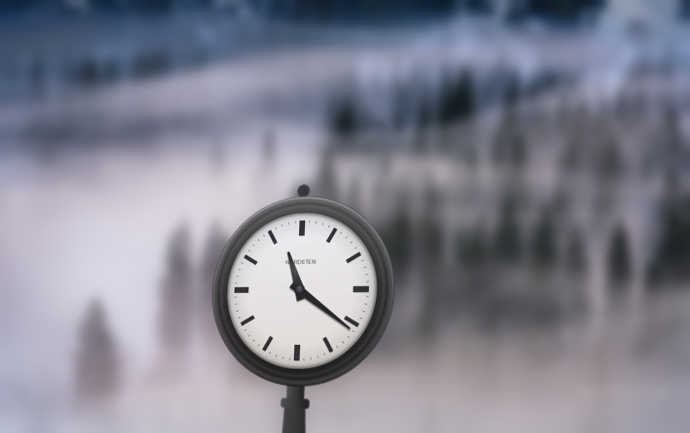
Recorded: {"hour": 11, "minute": 21}
